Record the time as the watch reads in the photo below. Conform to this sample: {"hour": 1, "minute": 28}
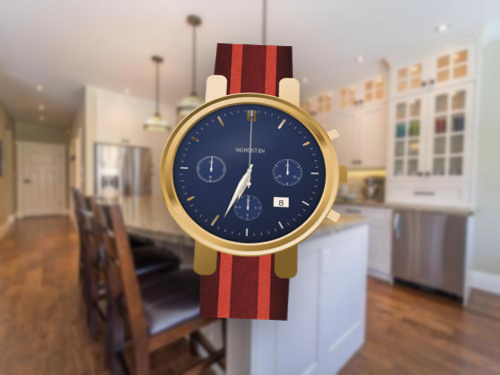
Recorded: {"hour": 6, "minute": 34}
